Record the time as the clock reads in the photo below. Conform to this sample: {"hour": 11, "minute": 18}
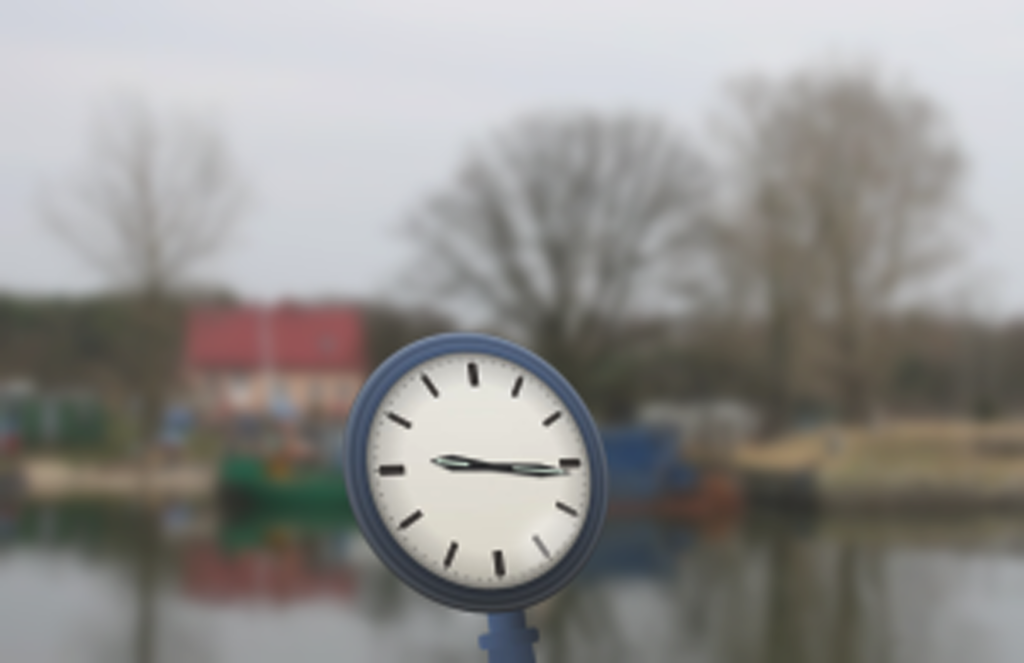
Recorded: {"hour": 9, "minute": 16}
